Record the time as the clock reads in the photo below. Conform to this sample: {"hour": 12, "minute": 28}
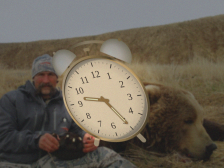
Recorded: {"hour": 9, "minute": 25}
